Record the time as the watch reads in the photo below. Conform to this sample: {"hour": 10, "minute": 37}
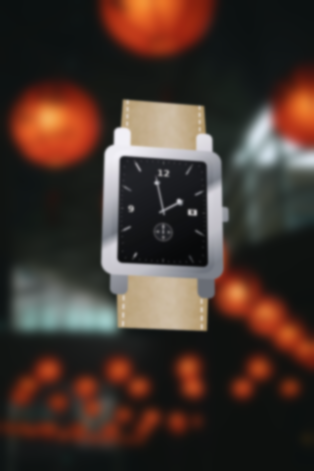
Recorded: {"hour": 1, "minute": 58}
